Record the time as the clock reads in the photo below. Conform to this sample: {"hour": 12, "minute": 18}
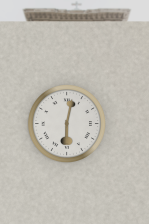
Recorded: {"hour": 6, "minute": 2}
